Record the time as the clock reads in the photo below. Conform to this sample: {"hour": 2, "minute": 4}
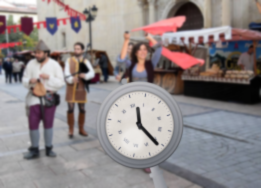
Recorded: {"hour": 12, "minute": 26}
